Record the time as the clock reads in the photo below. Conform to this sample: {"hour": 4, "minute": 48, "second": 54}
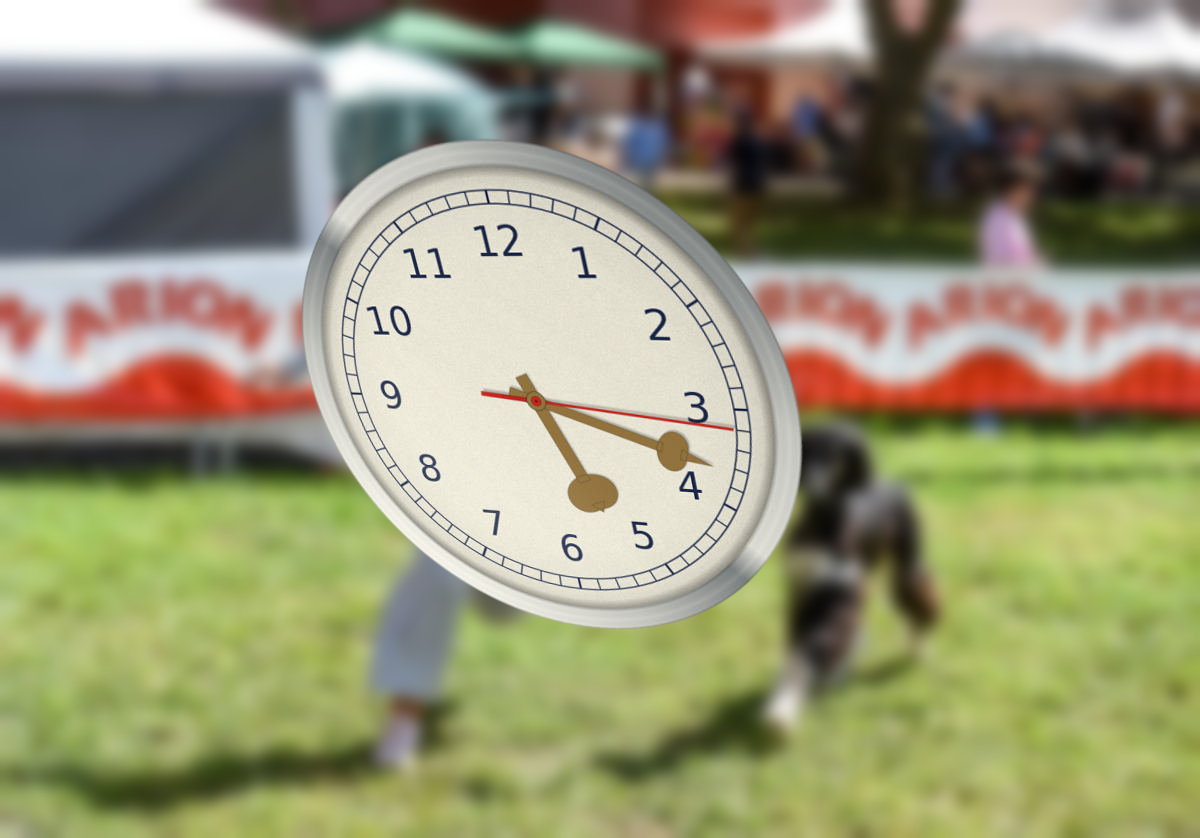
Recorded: {"hour": 5, "minute": 18, "second": 16}
